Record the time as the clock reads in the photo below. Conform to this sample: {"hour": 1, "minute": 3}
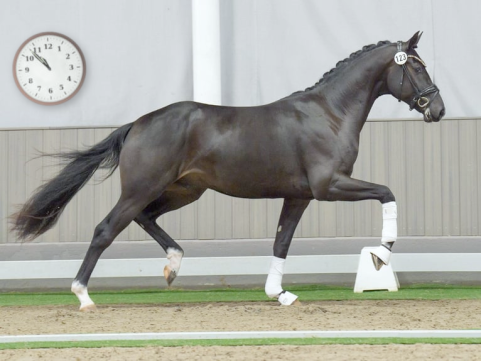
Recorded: {"hour": 10, "minute": 53}
